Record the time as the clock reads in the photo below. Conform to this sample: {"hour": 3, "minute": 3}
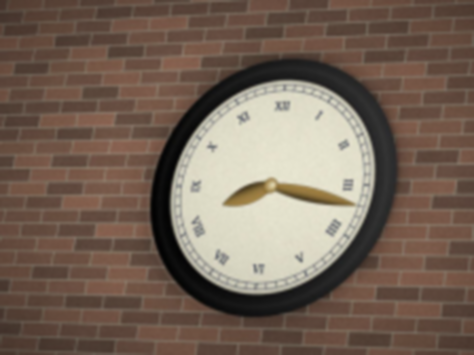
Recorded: {"hour": 8, "minute": 17}
